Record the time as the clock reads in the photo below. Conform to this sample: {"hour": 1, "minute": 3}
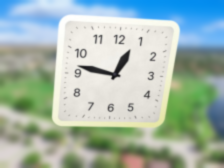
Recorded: {"hour": 12, "minute": 47}
